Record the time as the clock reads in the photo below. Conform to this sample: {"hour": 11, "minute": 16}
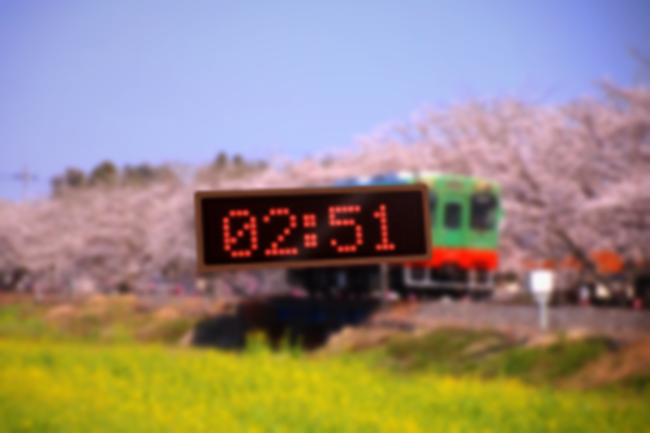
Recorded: {"hour": 2, "minute": 51}
